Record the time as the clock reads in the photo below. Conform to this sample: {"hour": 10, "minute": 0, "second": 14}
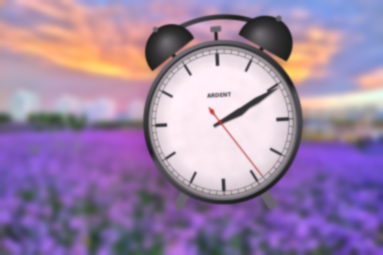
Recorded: {"hour": 2, "minute": 10, "second": 24}
